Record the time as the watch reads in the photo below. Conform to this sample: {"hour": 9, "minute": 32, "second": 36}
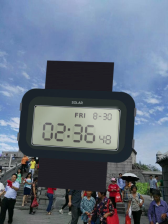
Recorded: {"hour": 2, "minute": 36, "second": 48}
